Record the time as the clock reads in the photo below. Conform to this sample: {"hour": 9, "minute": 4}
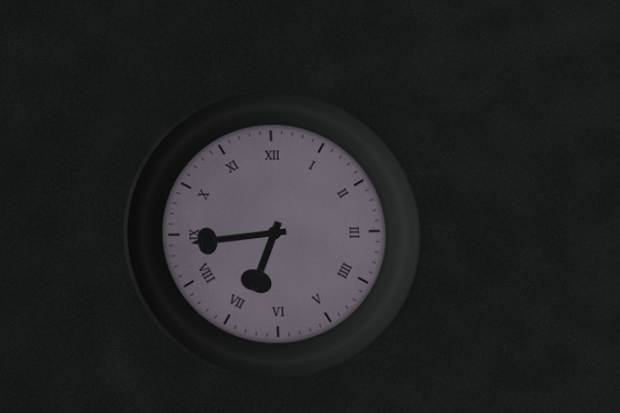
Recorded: {"hour": 6, "minute": 44}
